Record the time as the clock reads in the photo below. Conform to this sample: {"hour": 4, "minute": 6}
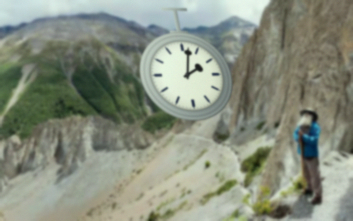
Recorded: {"hour": 2, "minute": 2}
